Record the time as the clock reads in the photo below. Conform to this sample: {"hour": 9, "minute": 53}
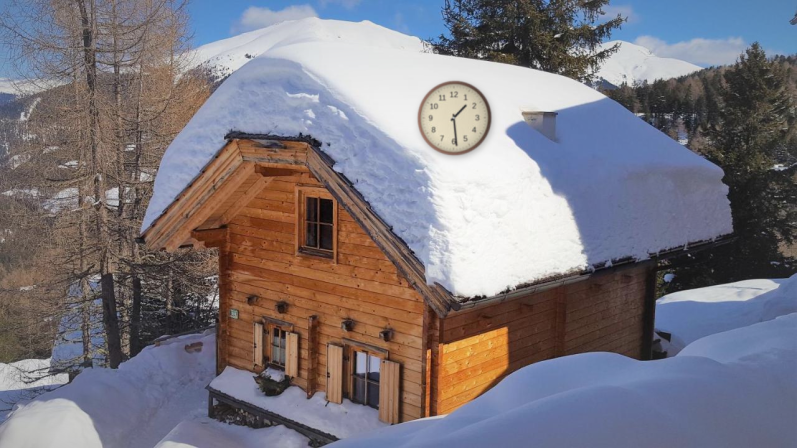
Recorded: {"hour": 1, "minute": 29}
